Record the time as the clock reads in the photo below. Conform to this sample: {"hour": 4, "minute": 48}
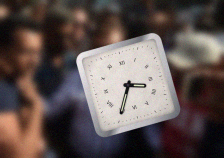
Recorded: {"hour": 3, "minute": 35}
